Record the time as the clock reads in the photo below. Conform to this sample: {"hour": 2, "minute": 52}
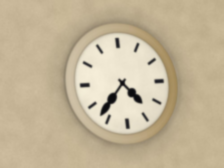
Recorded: {"hour": 4, "minute": 37}
